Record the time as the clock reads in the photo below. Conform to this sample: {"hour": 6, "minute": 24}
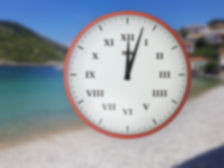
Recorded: {"hour": 12, "minute": 3}
